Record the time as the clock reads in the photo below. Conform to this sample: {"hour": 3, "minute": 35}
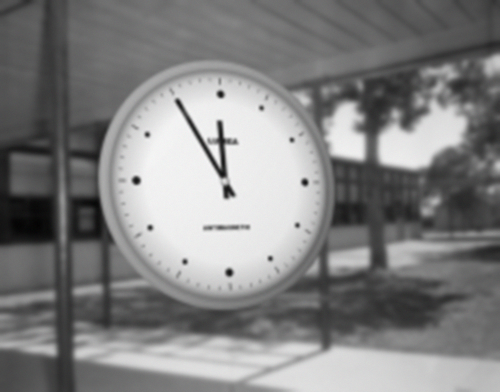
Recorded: {"hour": 11, "minute": 55}
